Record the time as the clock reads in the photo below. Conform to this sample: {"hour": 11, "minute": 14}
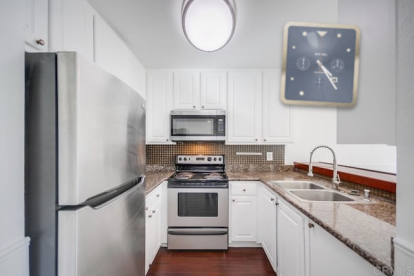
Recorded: {"hour": 4, "minute": 24}
